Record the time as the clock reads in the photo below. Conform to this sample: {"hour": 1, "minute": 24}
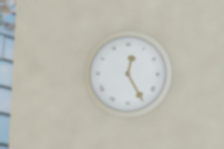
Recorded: {"hour": 12, "minute": 25}
